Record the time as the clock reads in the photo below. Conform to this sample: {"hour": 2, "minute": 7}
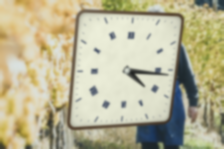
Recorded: {"hour": 4, "minute": 16}
